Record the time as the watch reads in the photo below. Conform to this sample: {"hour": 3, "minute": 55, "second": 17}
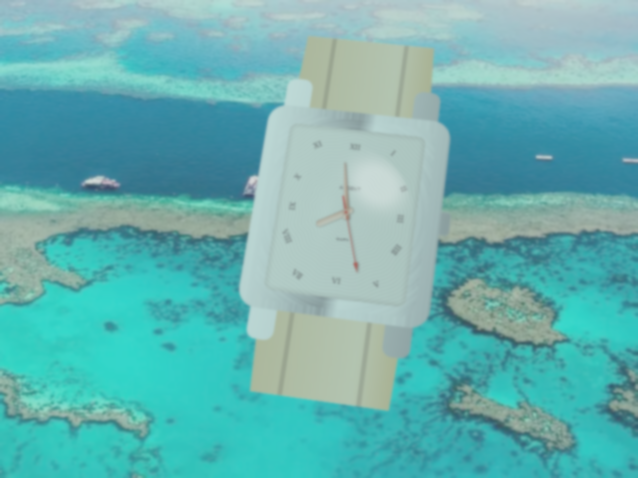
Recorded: {"hour": 7, "minute": 58, "second": 27}
